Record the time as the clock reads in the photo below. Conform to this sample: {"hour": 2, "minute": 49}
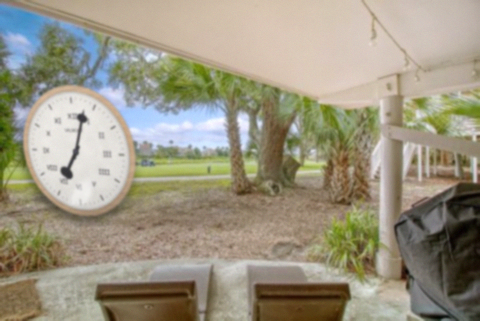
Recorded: {"hour": 7, "minute": 3}
